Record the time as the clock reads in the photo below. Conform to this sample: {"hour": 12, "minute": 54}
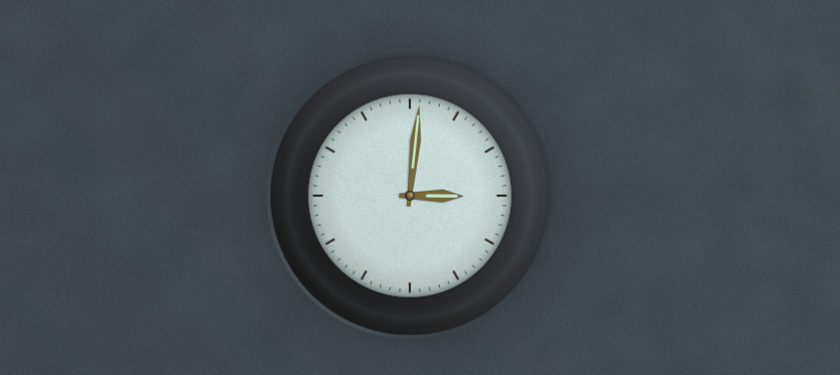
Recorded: {"hour": 3, "minute": 1}
